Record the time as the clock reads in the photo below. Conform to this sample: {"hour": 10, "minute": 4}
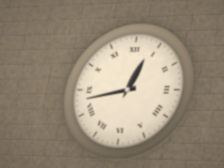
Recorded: {"hour": 12, "minute": 43}
